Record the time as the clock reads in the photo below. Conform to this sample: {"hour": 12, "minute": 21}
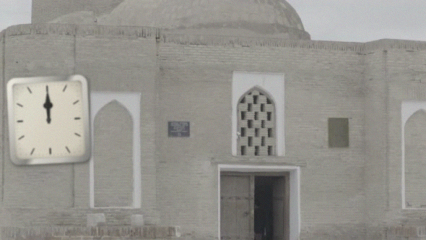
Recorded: {"hour": 12, "minute": 0}
